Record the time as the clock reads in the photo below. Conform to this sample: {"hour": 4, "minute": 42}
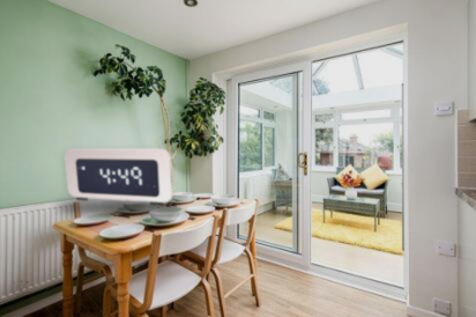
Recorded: {"hour": 4, "minute": 49}
